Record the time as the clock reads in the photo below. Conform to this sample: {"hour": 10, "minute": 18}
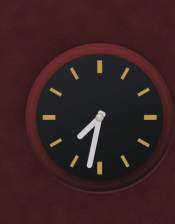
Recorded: {"hour": 7, "minute": 32}
